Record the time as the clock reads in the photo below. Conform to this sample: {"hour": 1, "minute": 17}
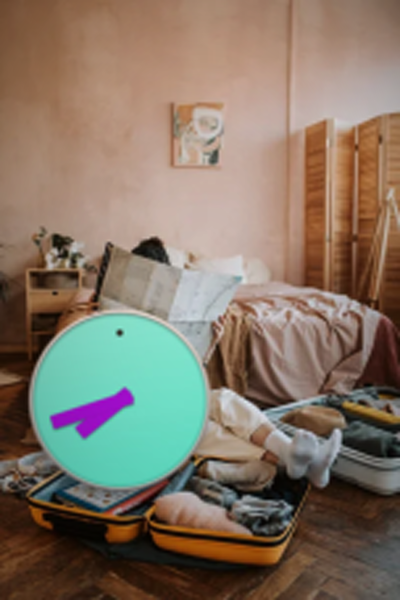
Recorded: {"hour": 7, "minute": 42}
